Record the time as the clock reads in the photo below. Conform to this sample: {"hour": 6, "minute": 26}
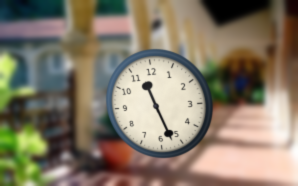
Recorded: {"hour": 11, "minute": 27}
